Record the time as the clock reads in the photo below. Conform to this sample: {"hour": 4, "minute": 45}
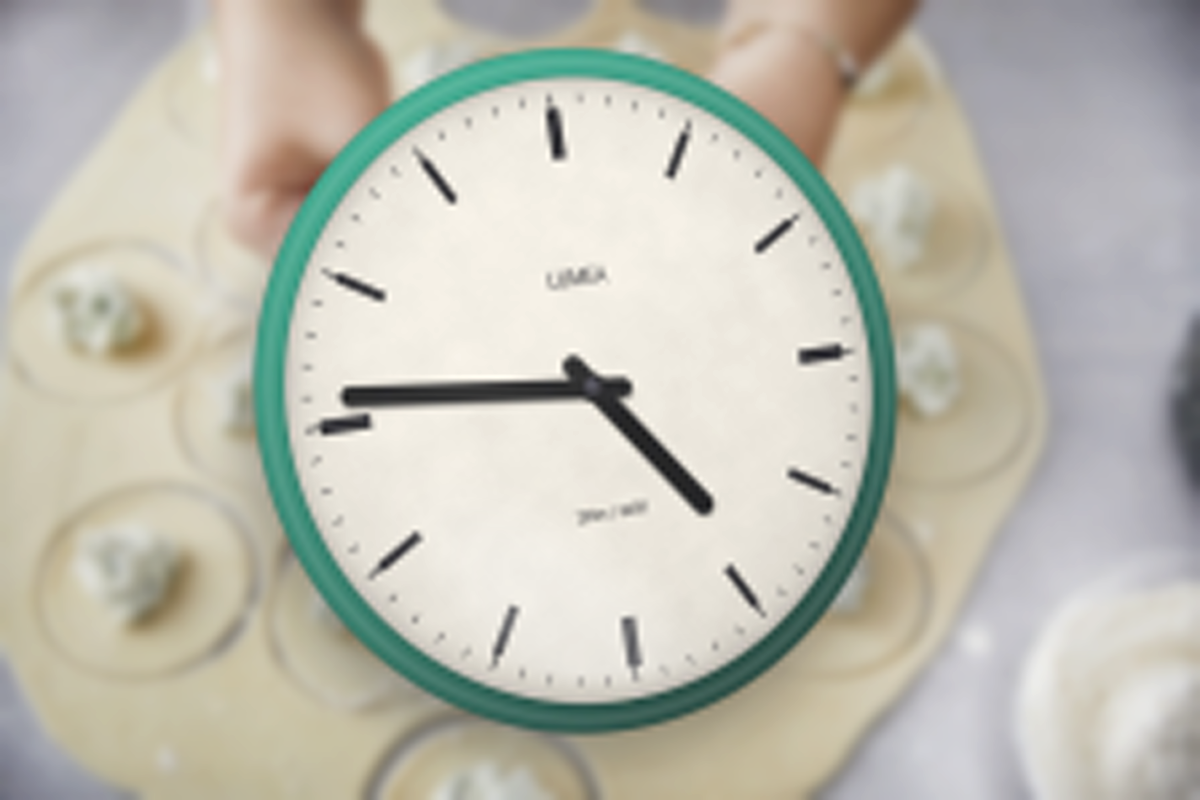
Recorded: {"hour": 4, "minute": 46}
